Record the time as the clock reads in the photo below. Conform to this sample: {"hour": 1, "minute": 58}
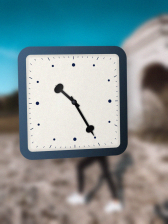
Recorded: {"hour": 10, "minute": 25}
